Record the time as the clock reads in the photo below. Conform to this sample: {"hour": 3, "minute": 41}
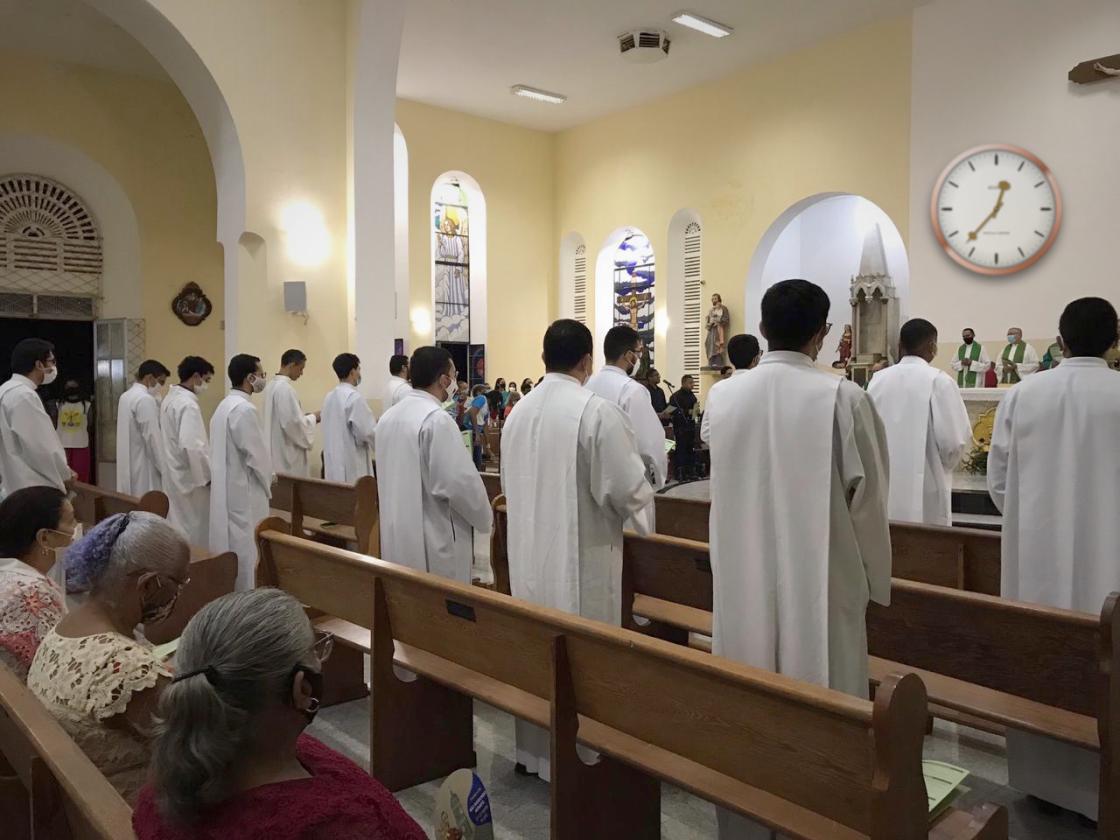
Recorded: {"hour": 12, "minute": 37}
